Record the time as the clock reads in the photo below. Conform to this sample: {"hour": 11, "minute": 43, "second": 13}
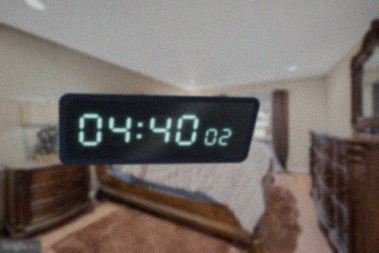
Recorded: {"hour": 4, "minute": 40, "second": 2}
